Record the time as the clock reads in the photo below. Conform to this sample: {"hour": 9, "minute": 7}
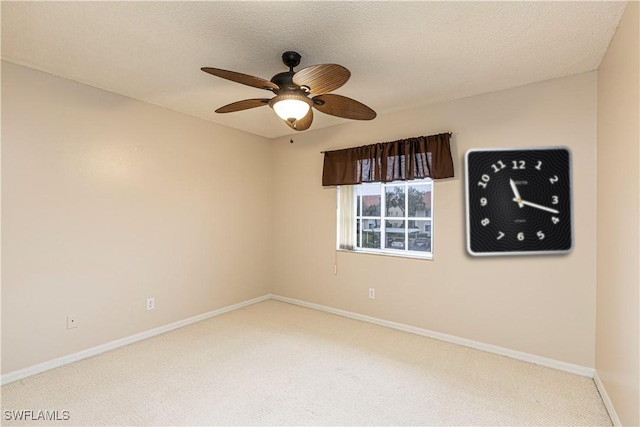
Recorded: {"hour": 11, "minute": 18}
